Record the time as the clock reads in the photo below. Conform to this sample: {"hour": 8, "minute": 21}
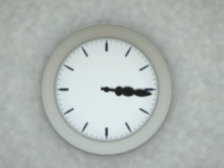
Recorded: {"hour": 3, "minute": 16}
